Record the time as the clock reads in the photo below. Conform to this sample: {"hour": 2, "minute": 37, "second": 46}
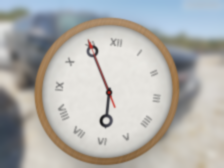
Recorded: {"hour": 5, "minute": 54, "second": 55}
